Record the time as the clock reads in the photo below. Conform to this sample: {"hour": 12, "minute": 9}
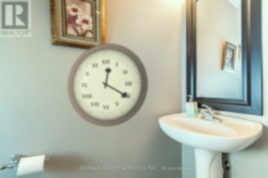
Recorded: {"hour": 12, "minute": 20}
